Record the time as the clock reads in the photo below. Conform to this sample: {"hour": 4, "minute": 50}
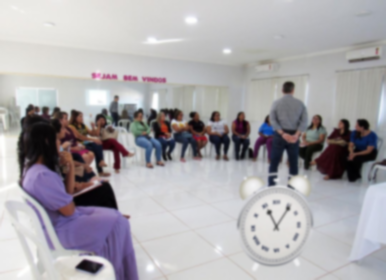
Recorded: {"hour": 11, "minute": 6}
